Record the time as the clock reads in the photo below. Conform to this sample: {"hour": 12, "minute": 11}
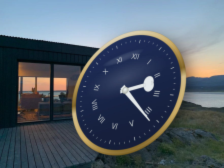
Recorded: {"hour": 2, "minute": 21}
